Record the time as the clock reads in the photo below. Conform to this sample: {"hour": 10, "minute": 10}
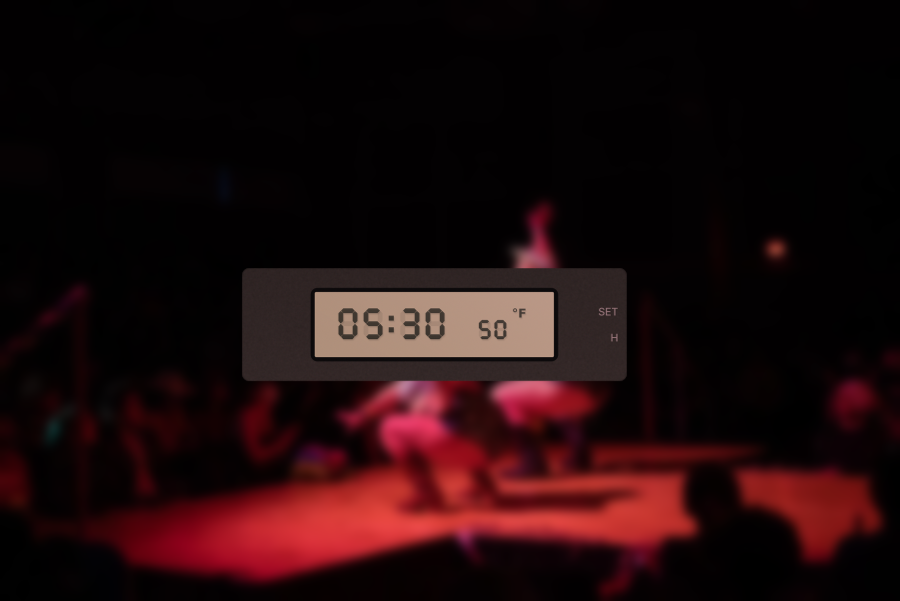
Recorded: {"hour": 5, "minute": 30}
